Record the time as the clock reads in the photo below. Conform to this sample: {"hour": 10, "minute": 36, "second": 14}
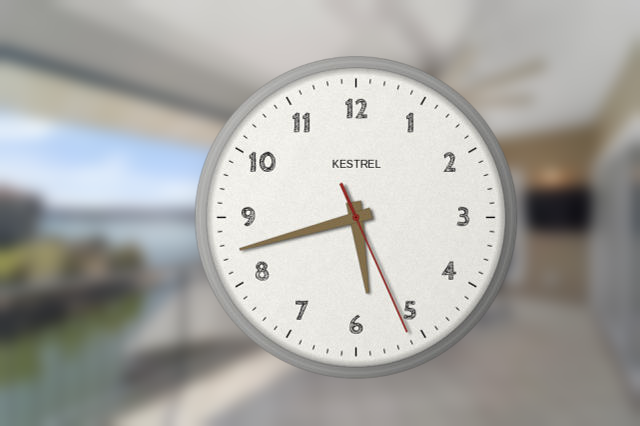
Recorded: {"hour": 5, "minute": 42, "second": 26}
